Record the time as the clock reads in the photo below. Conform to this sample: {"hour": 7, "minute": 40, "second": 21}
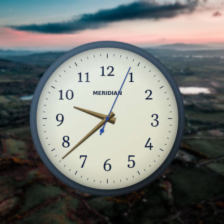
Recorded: {"hour": 9, "minute": 38, "second": 4}
